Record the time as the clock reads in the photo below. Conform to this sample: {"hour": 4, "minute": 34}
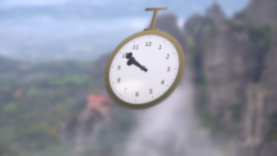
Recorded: {"hour": 9, "minute": 51}
